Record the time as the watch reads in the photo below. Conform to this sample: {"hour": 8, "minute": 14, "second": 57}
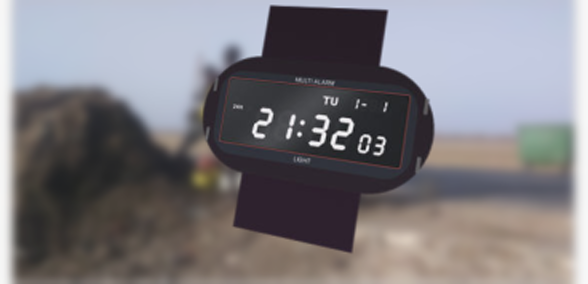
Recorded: {"hour": 21, "minute": 32, "second": 3}
